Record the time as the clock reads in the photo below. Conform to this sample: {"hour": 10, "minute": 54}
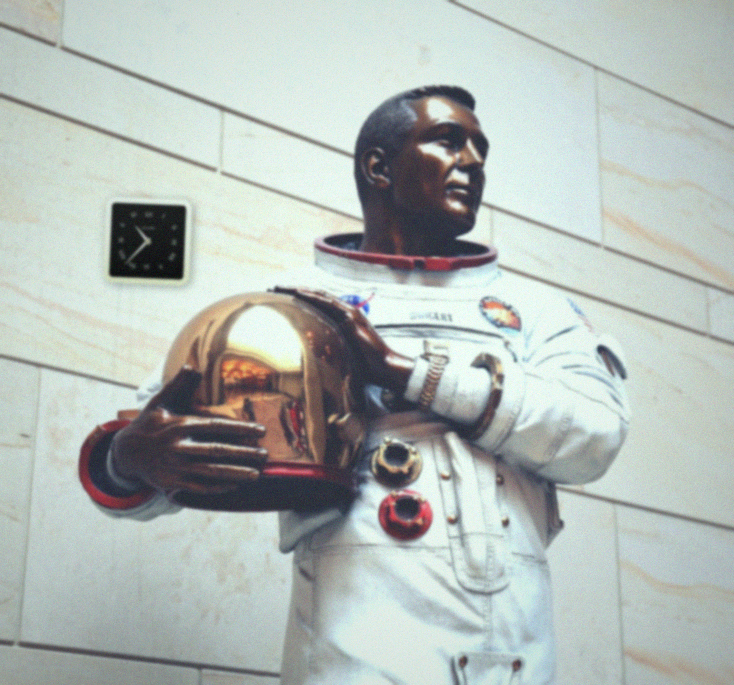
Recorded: {"hour": 10, "minute": 37}
